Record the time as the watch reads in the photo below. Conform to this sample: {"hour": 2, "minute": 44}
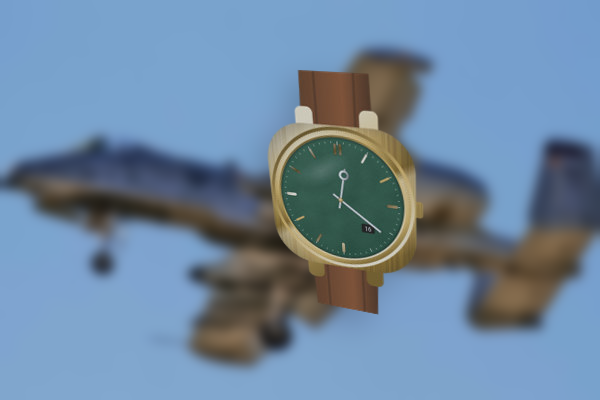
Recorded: {"hour": 12, "minute": 21}
